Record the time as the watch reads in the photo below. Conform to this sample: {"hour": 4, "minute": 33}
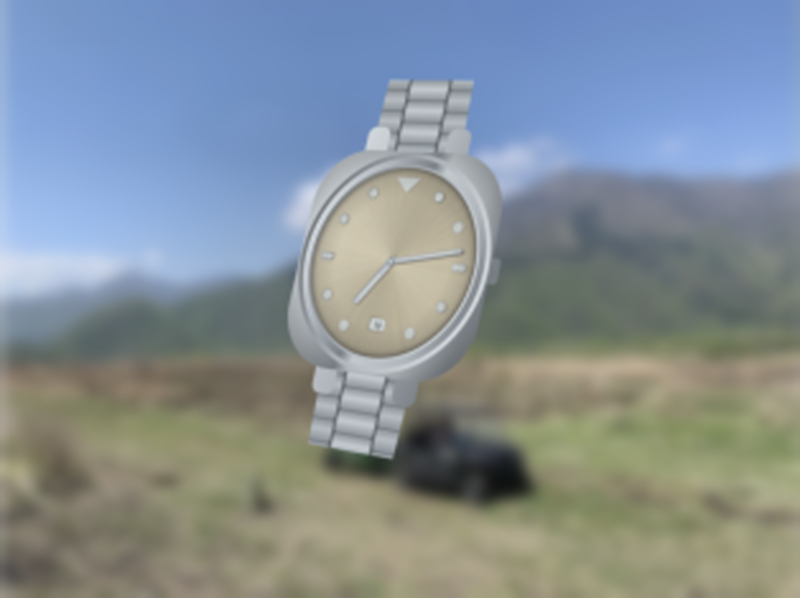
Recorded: {"hour": 7, "minute": 13}
